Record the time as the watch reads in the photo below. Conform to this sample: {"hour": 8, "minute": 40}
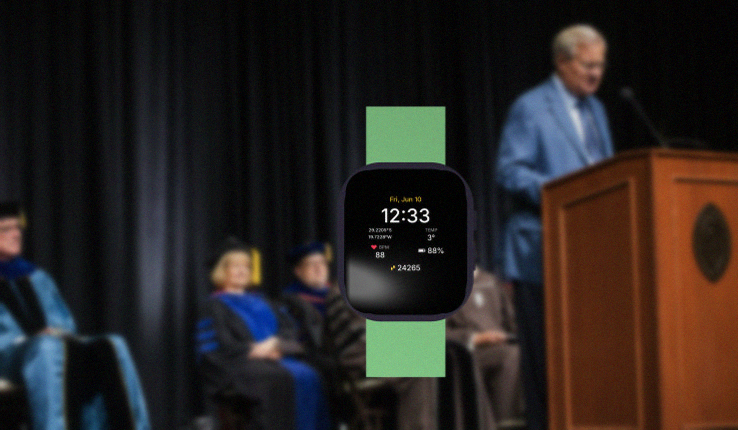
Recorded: {"hour": 12, "minute": 33}
